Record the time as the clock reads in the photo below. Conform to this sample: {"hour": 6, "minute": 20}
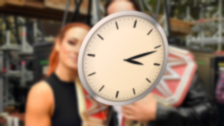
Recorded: {"hour": 3, "minute": 11}
